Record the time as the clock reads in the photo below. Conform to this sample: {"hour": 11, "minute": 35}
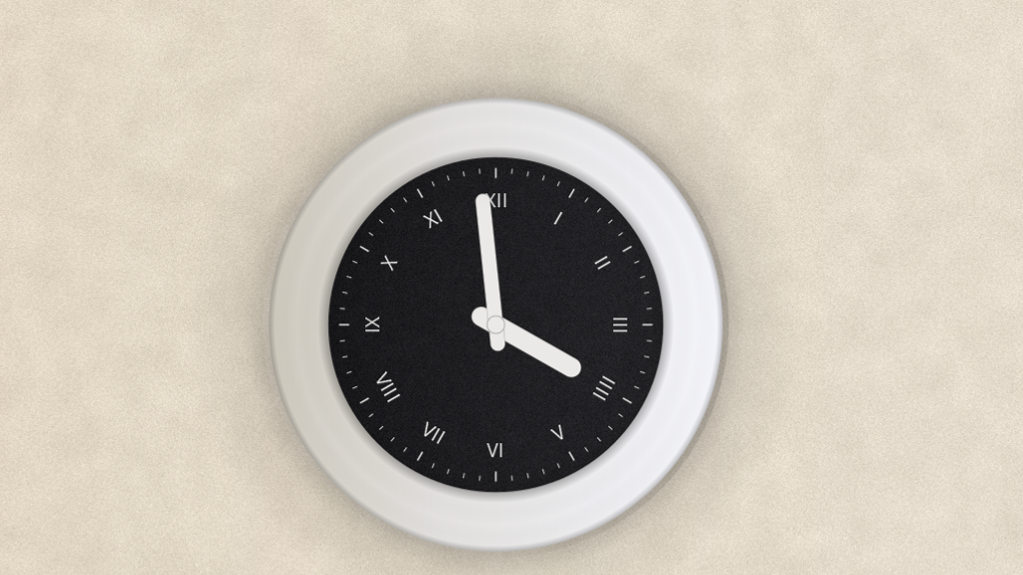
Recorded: {"hour": 3, "minute": 59}
